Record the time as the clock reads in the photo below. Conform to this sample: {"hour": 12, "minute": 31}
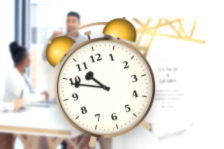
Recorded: {"hour": 10, "minute": 49}
